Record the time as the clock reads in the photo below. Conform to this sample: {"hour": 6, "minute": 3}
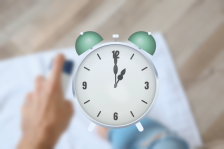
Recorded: {"hour": 1, "minute": 0}
